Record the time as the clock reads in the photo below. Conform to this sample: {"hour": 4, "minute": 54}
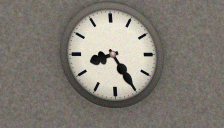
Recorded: {"hour": 8, "minute": 25}
